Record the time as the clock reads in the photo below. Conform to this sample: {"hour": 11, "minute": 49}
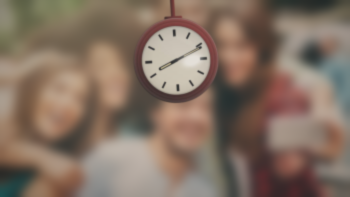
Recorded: {"hour": 8, "minute": 11}
